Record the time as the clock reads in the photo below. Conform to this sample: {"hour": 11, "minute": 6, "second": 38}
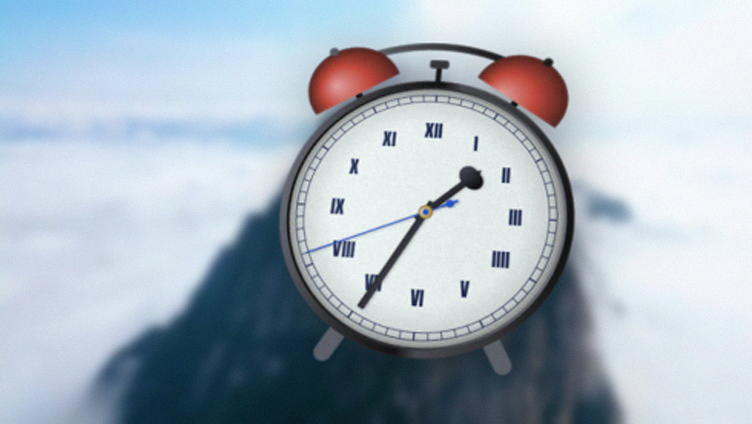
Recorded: {"hour": 1, "minute": 34, "second": 41}
